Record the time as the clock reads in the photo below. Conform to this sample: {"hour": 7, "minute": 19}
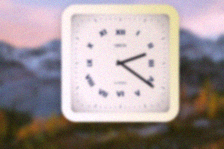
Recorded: {"hour": 2, "minute": 21}
